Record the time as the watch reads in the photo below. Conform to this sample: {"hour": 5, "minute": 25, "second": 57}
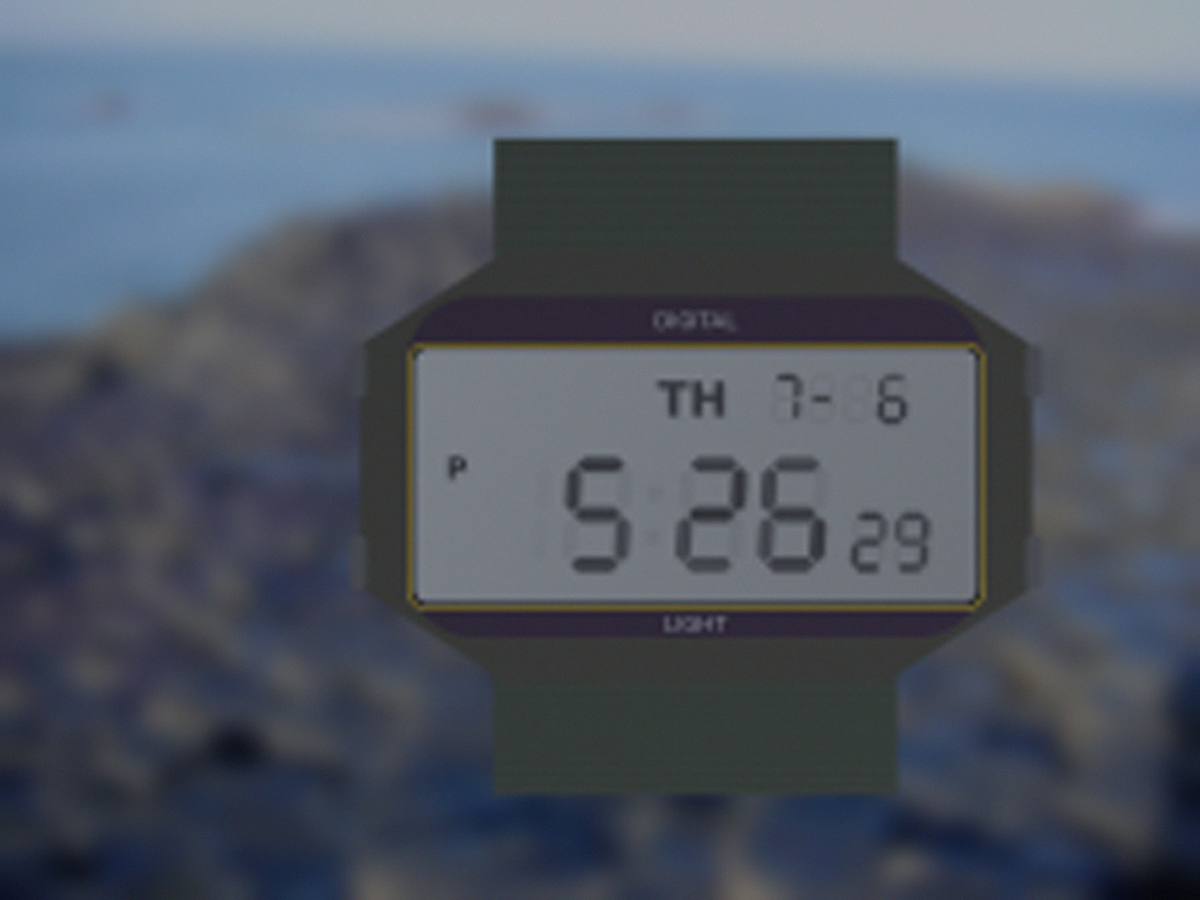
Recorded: {"hour": 5, "minute": 26, "second": 29}
